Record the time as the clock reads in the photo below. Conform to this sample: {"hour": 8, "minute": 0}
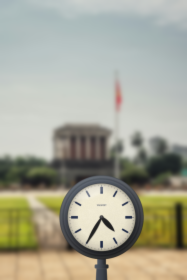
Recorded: {"hour": 4, "minute": 35}
